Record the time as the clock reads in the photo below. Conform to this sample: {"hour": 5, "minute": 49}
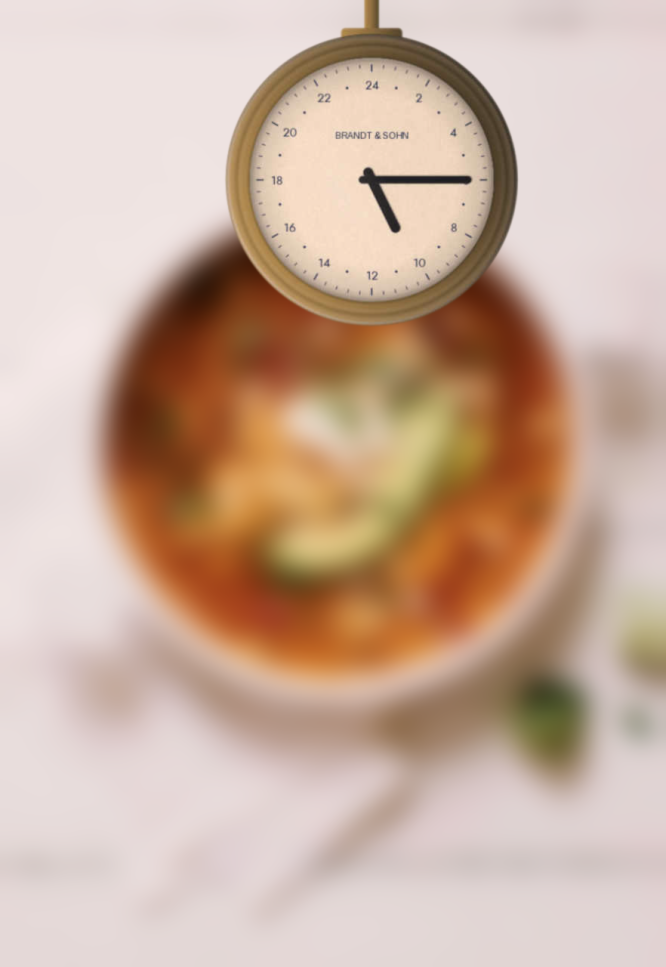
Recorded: {"hour": 10, "minute": 15}
